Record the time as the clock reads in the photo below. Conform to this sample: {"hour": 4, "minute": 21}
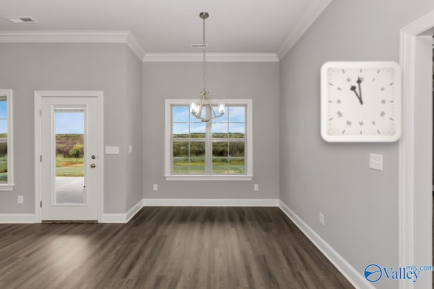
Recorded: {"hour": 10, "minute": 59}
